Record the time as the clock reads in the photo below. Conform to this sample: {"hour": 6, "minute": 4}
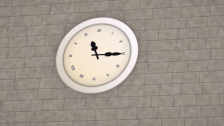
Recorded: {"hour": 11, "minute": 15}
